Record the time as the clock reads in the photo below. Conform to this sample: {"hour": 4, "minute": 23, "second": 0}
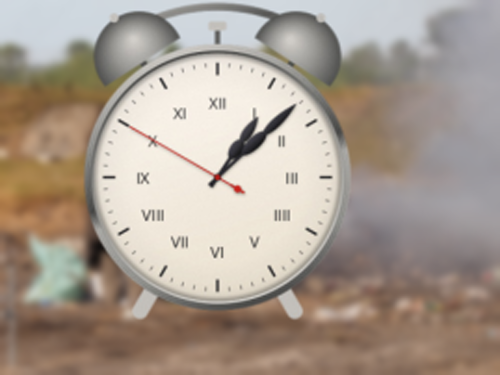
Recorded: {"hour": 1, "minute": 7, "second": 50}
